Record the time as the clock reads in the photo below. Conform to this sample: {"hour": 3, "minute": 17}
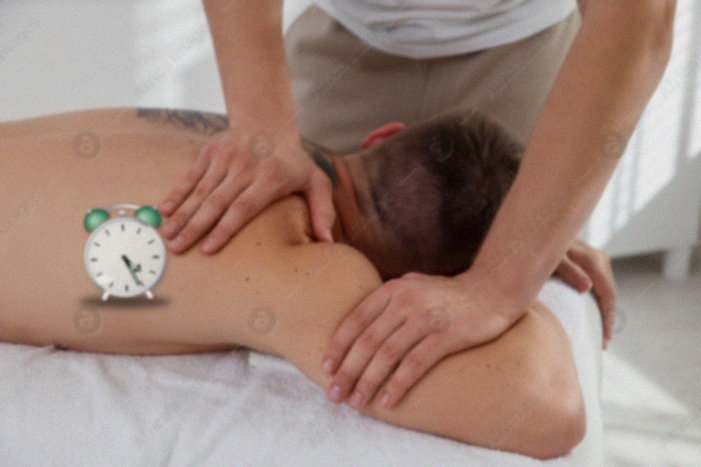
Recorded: {"hour": 4, "minute": 26}
